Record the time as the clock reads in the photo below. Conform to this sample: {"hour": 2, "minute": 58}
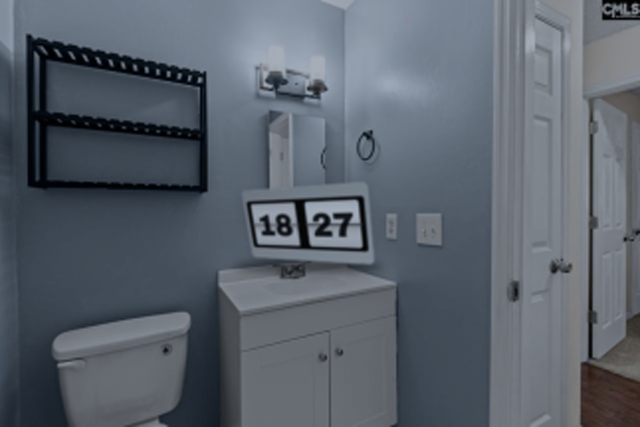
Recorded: {"hour": 18, "minute": 27}
